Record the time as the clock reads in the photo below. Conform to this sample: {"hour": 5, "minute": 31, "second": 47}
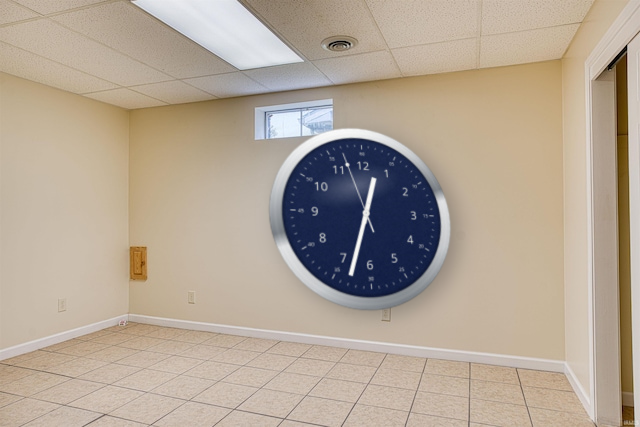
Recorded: {"hour": 12, "minute": 32, "second": 57}
